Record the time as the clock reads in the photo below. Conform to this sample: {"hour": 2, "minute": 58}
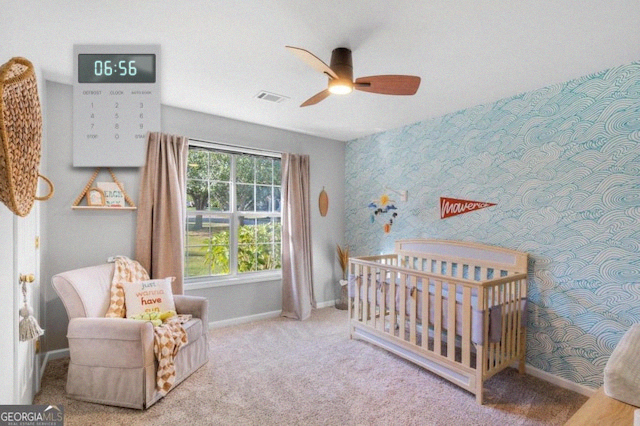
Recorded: {"hour": 6, "minute": 56}
